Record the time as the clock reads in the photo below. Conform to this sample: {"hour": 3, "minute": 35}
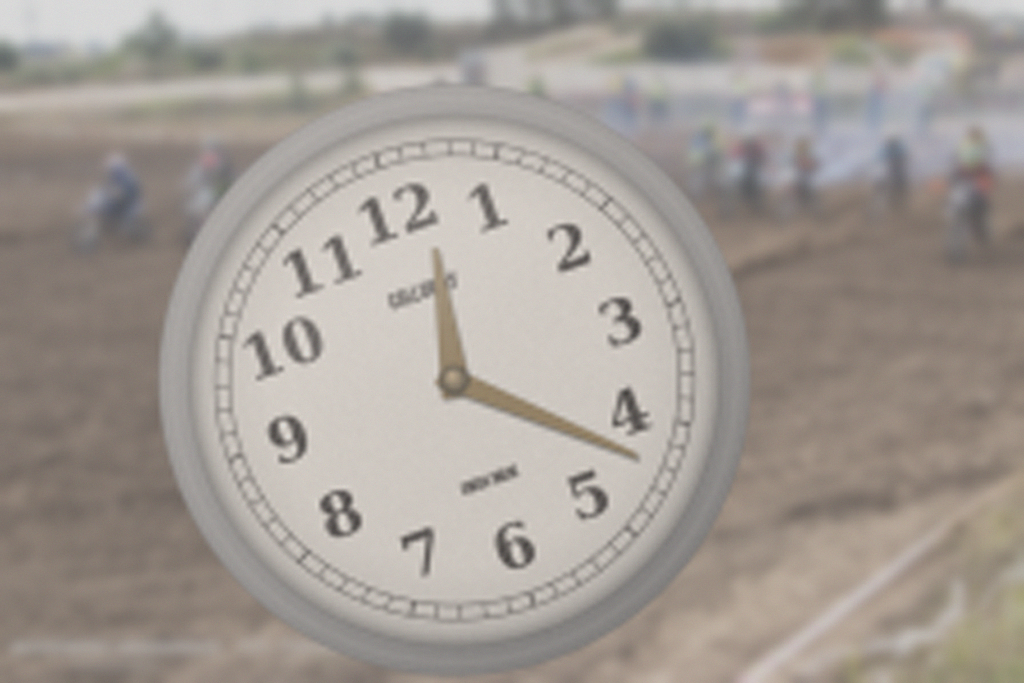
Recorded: {"hour": 12, "minute": 22}
